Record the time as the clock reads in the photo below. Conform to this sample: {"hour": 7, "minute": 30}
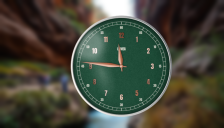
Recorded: {"hour": 11, "minute": 46}
